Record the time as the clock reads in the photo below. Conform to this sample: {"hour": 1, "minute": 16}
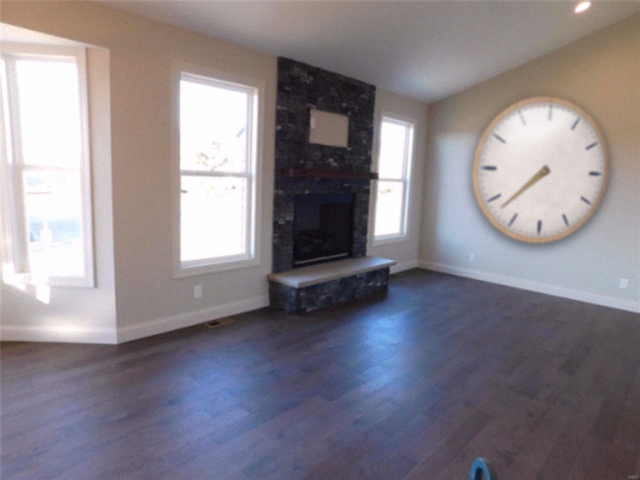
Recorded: {"hour": 7, "minute": 38}
